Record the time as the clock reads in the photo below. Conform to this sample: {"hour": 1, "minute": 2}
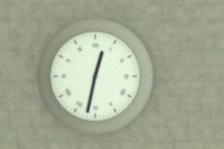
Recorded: {"hour": 12, "minute": 32}
